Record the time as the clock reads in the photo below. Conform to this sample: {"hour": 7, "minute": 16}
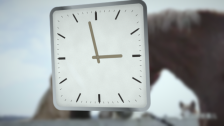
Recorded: {"hour": 2, "minute": 58}
